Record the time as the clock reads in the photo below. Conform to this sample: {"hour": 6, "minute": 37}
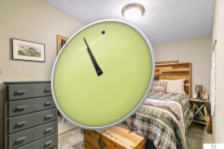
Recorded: {"hour": 10, "minute": 55}
